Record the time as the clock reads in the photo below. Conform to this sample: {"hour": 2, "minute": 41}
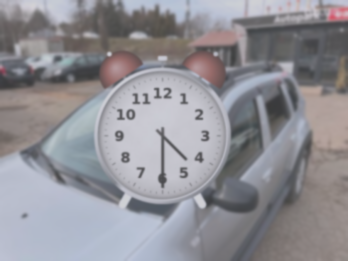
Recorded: {"hour": 4, "minute": 30}
